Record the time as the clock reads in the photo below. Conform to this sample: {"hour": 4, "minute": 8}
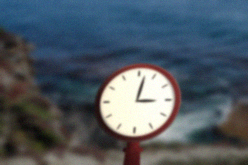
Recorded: {"hour": 3, "minute": 2}
